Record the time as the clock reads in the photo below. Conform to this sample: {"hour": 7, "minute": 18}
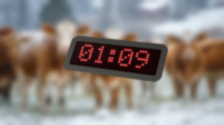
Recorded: {"hour": 1, "minute": 9}
